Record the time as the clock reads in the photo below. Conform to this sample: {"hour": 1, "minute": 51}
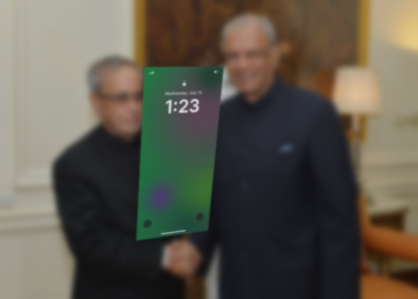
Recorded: {"hour": 1, "minute": 23}
